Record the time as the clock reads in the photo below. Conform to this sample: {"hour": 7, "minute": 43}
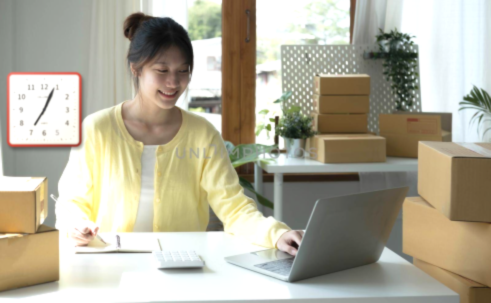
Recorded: {"hour": 7, "minute": 4}
